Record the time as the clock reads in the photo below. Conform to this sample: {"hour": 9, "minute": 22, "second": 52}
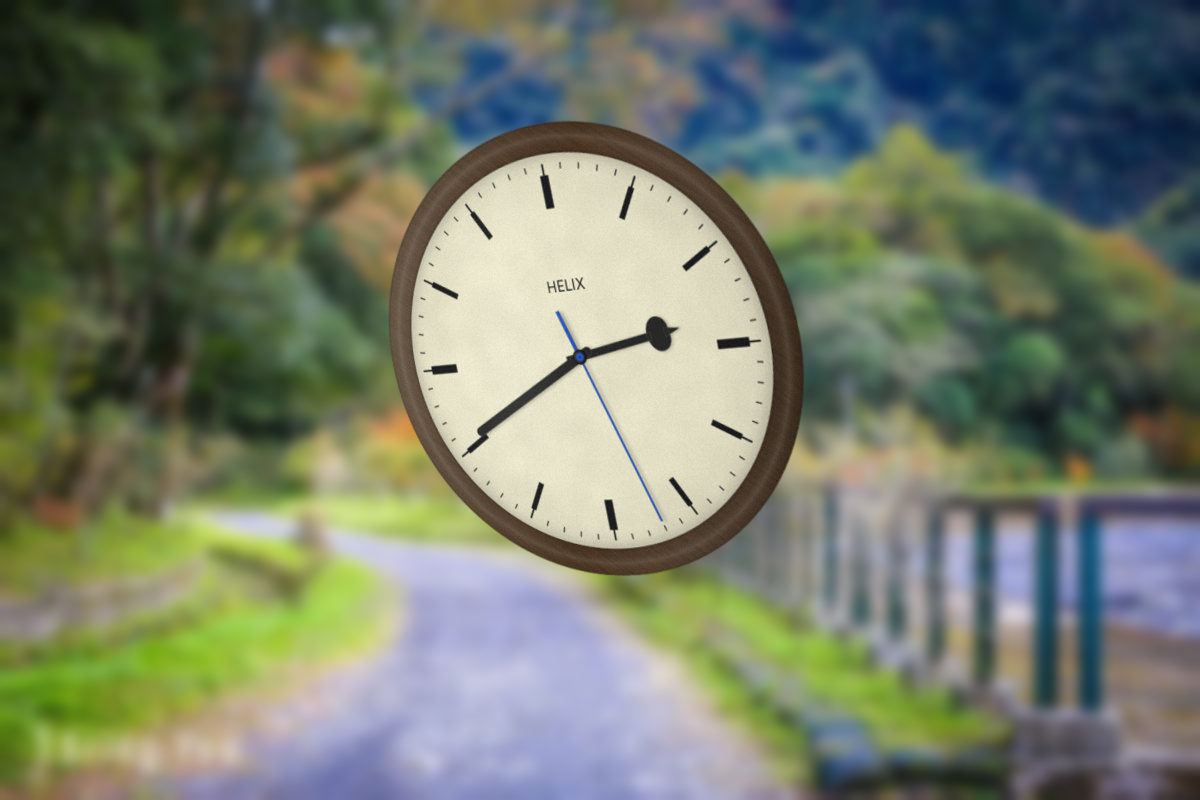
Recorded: {"hour": 2, "minute": 40, "second": 27}
